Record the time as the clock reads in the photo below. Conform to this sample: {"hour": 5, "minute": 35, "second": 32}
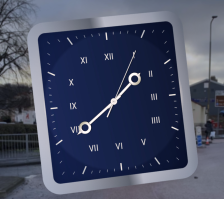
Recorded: {"hour": 1, "minute": 39, "second": 5}
